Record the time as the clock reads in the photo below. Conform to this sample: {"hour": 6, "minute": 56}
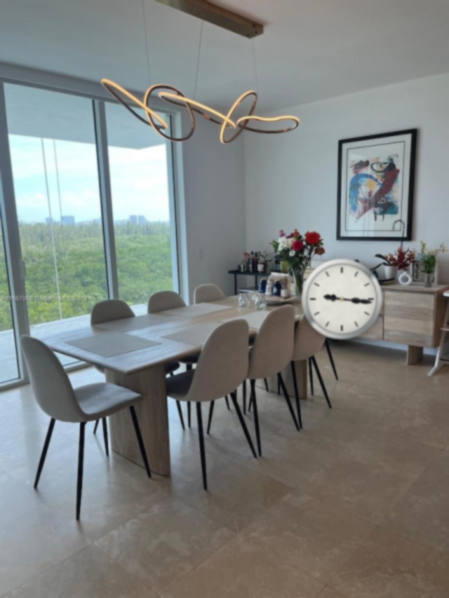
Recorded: {"hour": 9, "minute": 16}
